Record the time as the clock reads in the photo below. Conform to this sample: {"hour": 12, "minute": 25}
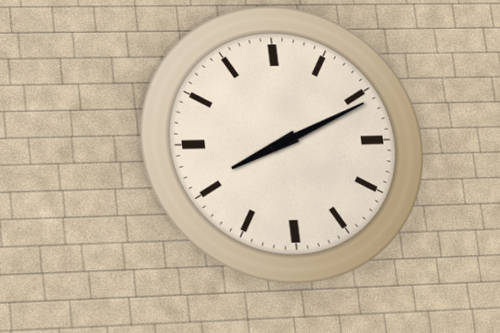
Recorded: {"hour": 8, "minute": 11}
